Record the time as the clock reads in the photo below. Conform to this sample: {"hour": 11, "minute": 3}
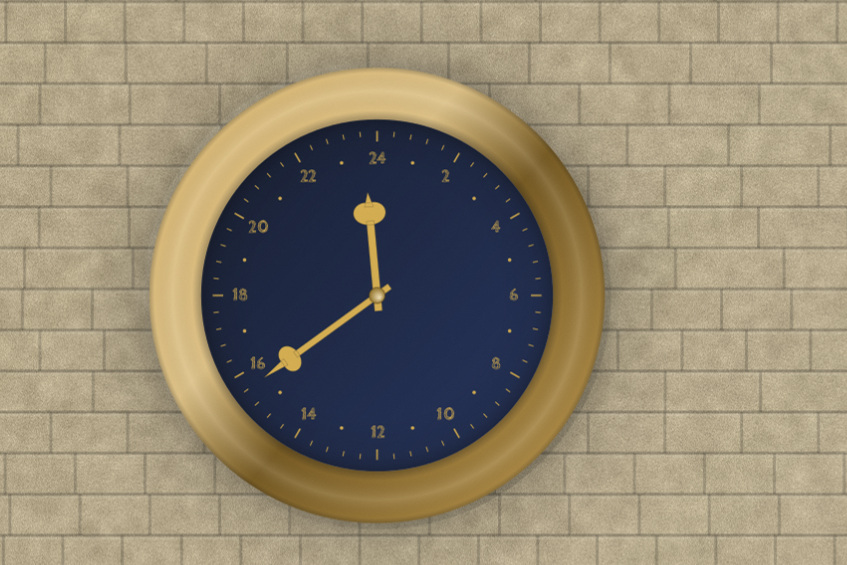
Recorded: {"hour": 23, "minute": 39}
